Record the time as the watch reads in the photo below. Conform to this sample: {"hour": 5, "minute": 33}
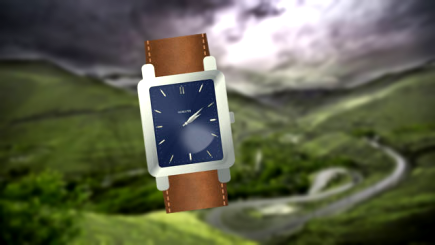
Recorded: {"hour": 2, "minute": 9}
